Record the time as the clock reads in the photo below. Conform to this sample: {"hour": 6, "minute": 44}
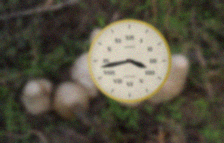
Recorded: {"hour": 3, "minute": 43}
